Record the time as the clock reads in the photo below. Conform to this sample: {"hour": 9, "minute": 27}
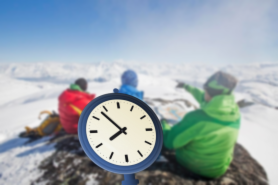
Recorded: {"hour": 7, "minute": 53}
